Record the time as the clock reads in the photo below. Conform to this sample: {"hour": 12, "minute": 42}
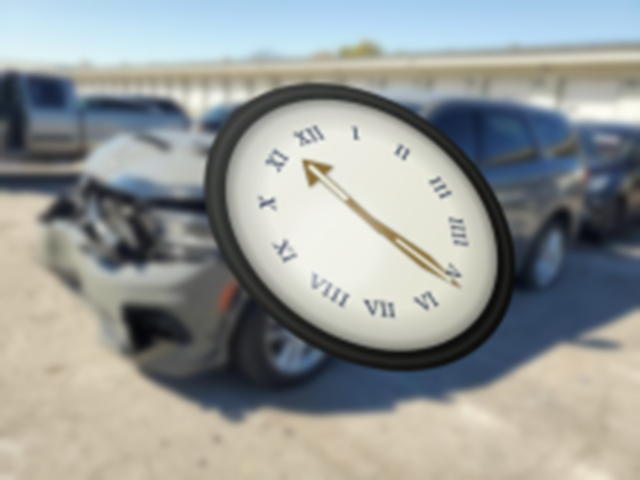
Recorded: {"hour": 11, "minute": 26}
